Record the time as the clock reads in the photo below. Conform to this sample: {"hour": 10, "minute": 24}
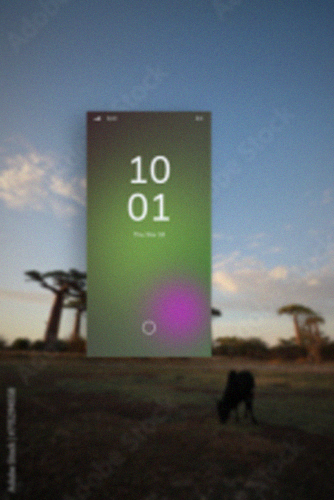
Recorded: {"hour": 10, "minute": 1}
